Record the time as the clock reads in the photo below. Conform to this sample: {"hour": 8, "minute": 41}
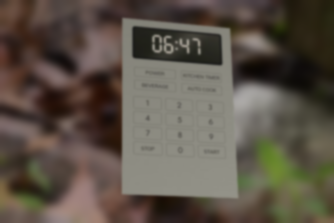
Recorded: {"hour": 6, "minute": 47}
